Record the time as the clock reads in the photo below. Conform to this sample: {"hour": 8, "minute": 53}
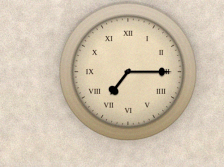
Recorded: {"hour": 7, "minute": 15}
